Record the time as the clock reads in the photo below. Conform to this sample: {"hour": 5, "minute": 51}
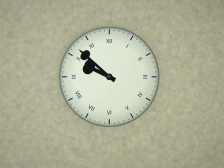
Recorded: {"hour": 9, "minute": 52}
